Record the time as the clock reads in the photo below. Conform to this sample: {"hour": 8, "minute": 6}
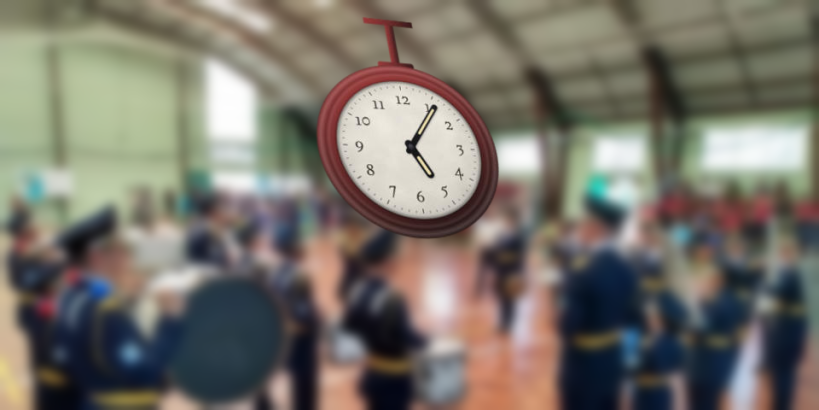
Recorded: {"hour": 5, "minute": 6}
